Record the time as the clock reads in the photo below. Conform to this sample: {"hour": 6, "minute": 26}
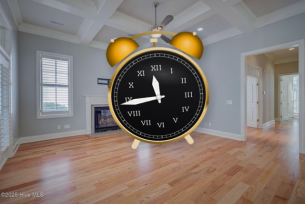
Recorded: {"hour": 11, "minute": 44}
